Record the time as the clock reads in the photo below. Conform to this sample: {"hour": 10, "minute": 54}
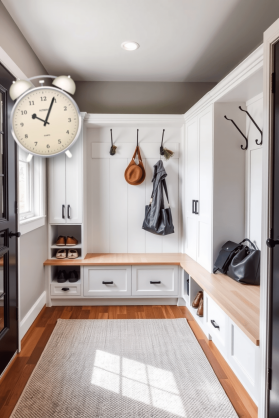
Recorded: {"hour": 10, "minute": 4}
